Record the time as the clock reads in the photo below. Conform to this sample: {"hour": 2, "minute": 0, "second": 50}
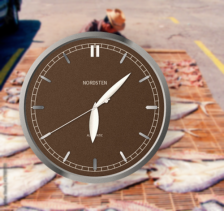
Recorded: {"hour": 6, "minute": 7, "second": 40}
